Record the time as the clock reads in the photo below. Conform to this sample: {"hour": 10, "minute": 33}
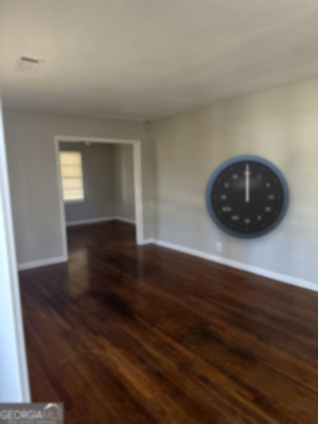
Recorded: {"hour": 12, "minute": 0}
